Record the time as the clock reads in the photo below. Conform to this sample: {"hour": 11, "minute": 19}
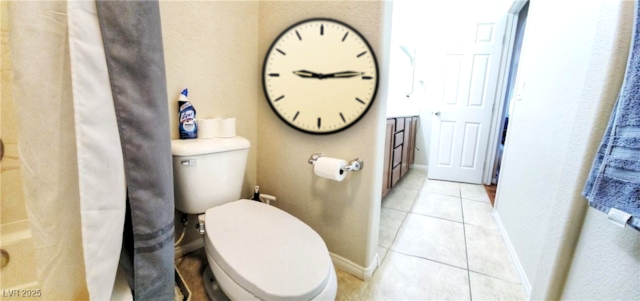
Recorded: {"hour": 9, "minute": 14}
